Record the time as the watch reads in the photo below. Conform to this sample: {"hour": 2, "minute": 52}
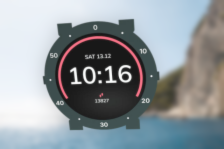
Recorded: {"hour": 10, "minute": 16}
